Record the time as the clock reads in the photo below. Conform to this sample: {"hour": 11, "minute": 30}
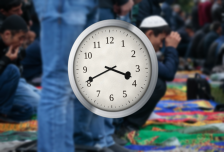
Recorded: {"hour": 3, "minute": 41}
